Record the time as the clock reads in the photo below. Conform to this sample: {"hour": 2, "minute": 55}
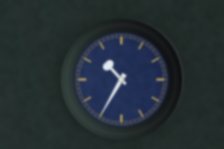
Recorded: {"hour": 10, "minute": 35}
